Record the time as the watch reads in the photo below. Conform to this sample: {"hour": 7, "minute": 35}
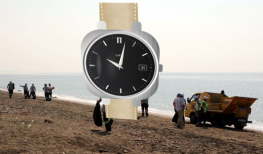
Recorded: {"hour": 10, "minute": 2}
